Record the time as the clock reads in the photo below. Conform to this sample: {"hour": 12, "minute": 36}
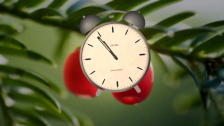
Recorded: {"hour": 10, "minute": 54}
